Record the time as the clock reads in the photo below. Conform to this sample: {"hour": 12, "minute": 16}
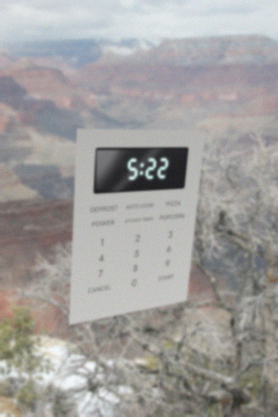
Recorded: {"hour": 5, "minute": 22}
